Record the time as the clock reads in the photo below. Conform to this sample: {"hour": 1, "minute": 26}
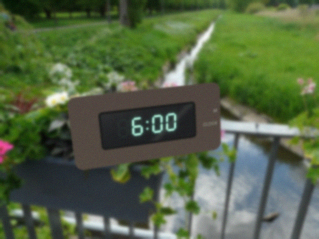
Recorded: {"hour": 6, "minute": 0}
